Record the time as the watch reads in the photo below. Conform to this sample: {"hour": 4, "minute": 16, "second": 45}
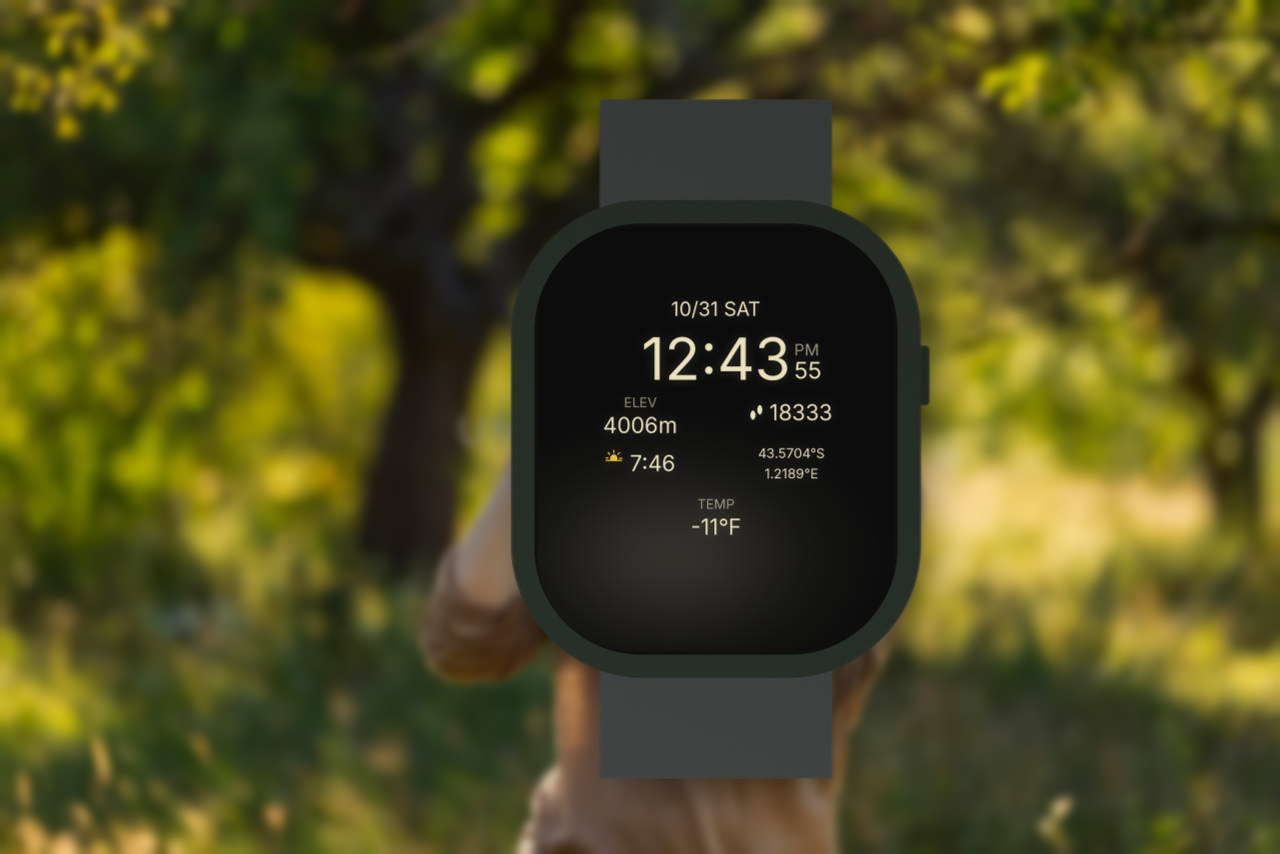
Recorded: {"hour": 12, "minute": 43, "second": 55}
